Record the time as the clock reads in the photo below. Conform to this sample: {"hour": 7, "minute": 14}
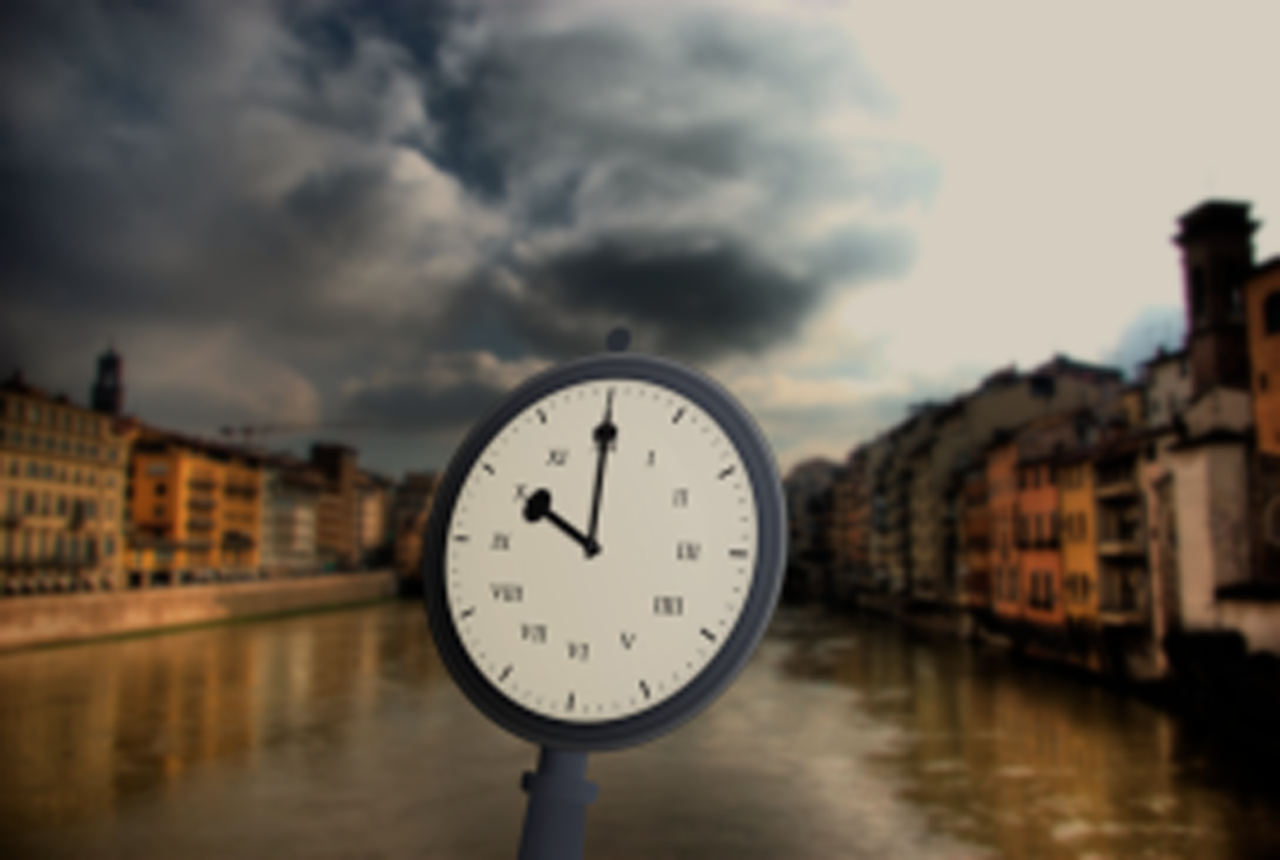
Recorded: {"hour": 10, "minute": 0}
